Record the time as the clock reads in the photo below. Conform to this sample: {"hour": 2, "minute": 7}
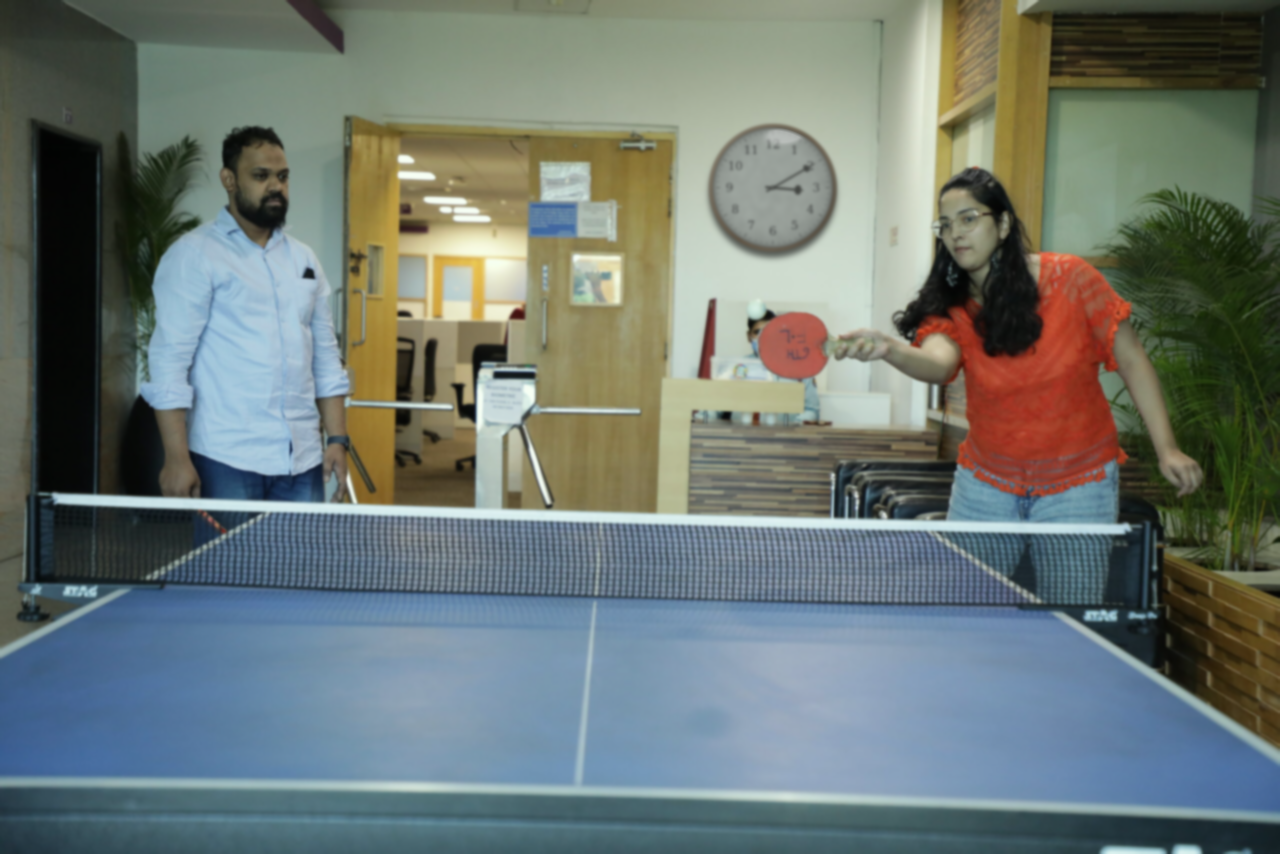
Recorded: {"hour": 3, "minute": 10}
